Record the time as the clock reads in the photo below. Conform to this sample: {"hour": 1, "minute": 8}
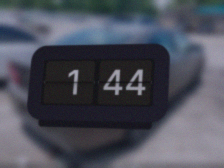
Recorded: {"hour": 1, "minute": 44}
